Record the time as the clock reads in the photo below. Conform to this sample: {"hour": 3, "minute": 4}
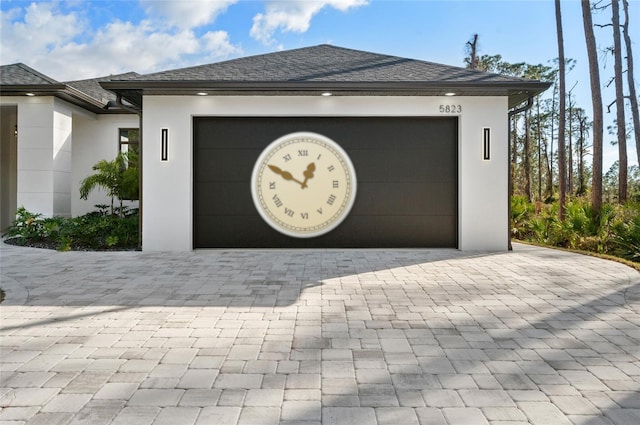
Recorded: {"hour": 12, "minute": 50}
